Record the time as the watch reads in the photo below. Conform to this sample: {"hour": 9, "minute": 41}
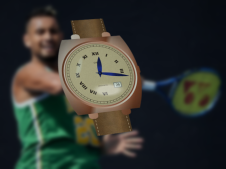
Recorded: {"hour": 12, "minute": 17}
